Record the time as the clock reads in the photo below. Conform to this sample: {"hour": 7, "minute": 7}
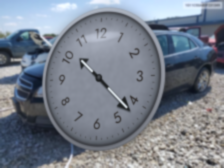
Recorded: {"hour": 10, "minute": 22}
